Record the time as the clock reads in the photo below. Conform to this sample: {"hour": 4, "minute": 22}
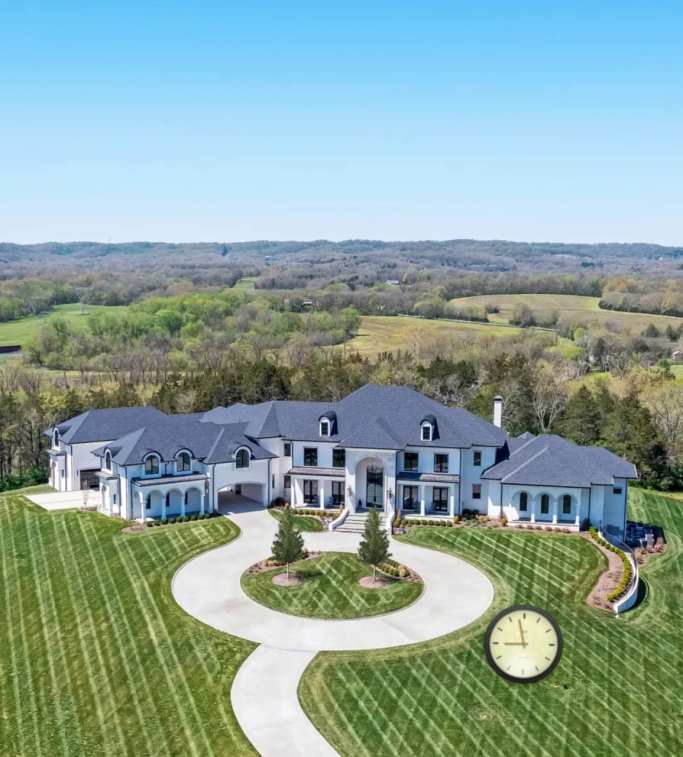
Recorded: {"hour": 8, "minute": 58}
